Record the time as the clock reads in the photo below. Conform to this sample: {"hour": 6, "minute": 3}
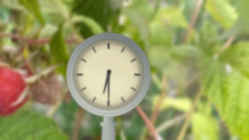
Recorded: {"hour": 6, "minute": 30}
